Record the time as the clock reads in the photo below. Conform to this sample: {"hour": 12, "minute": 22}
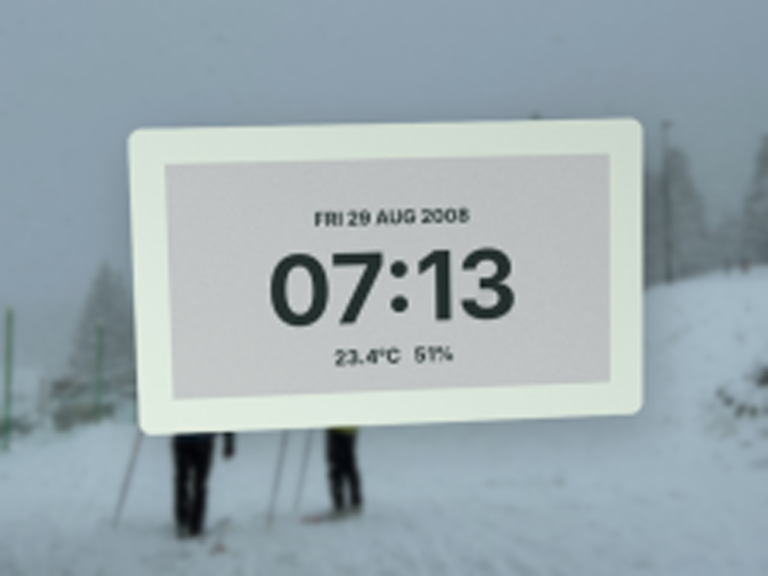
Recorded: {"hour": 7, "minute": 13}
